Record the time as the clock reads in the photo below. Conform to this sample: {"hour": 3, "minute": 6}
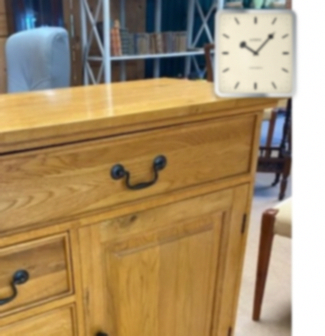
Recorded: {"hour": 10, "minute": 7}
